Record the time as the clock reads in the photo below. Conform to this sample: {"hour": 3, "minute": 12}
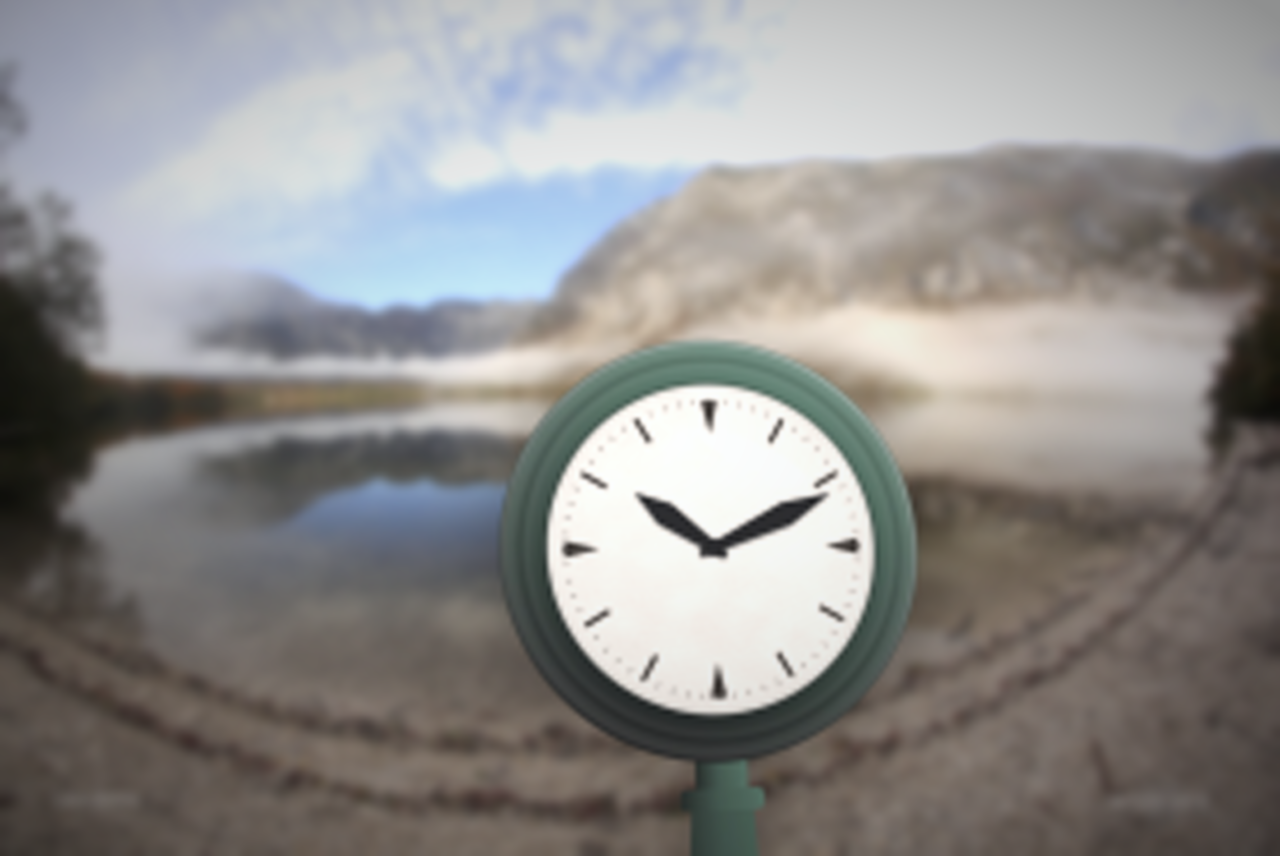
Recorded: {"hour": 10, "minute": 11}
